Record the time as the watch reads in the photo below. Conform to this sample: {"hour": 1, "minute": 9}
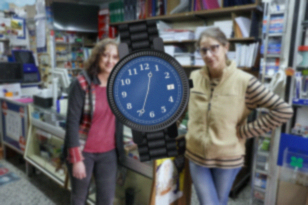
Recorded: {"hour": 12, "minute": 34}
